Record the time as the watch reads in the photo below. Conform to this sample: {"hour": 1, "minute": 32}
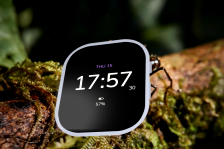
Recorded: {"hour": 17, "minute": 57}
